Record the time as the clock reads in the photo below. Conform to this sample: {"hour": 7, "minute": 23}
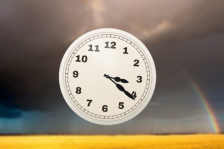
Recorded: {"hour": 3, "minute": 21}
